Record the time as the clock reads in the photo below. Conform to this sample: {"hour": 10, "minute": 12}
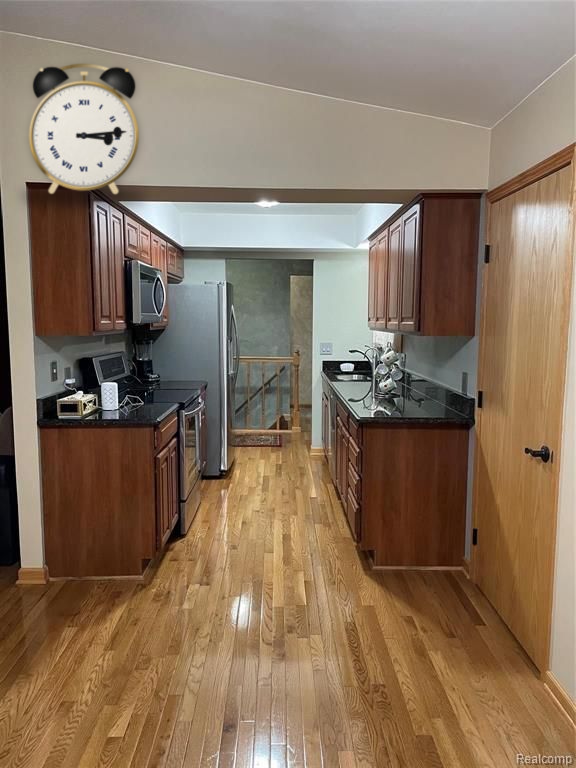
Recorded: {"hour": 3, "minute": 14}
